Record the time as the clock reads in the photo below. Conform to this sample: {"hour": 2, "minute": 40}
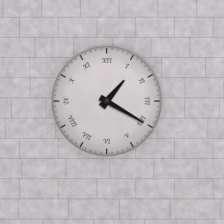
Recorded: {"hour": 1, "minute": 20}
